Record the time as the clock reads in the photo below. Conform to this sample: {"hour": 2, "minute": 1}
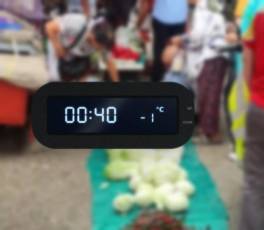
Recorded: {"hour": 0, "minute": 40}
